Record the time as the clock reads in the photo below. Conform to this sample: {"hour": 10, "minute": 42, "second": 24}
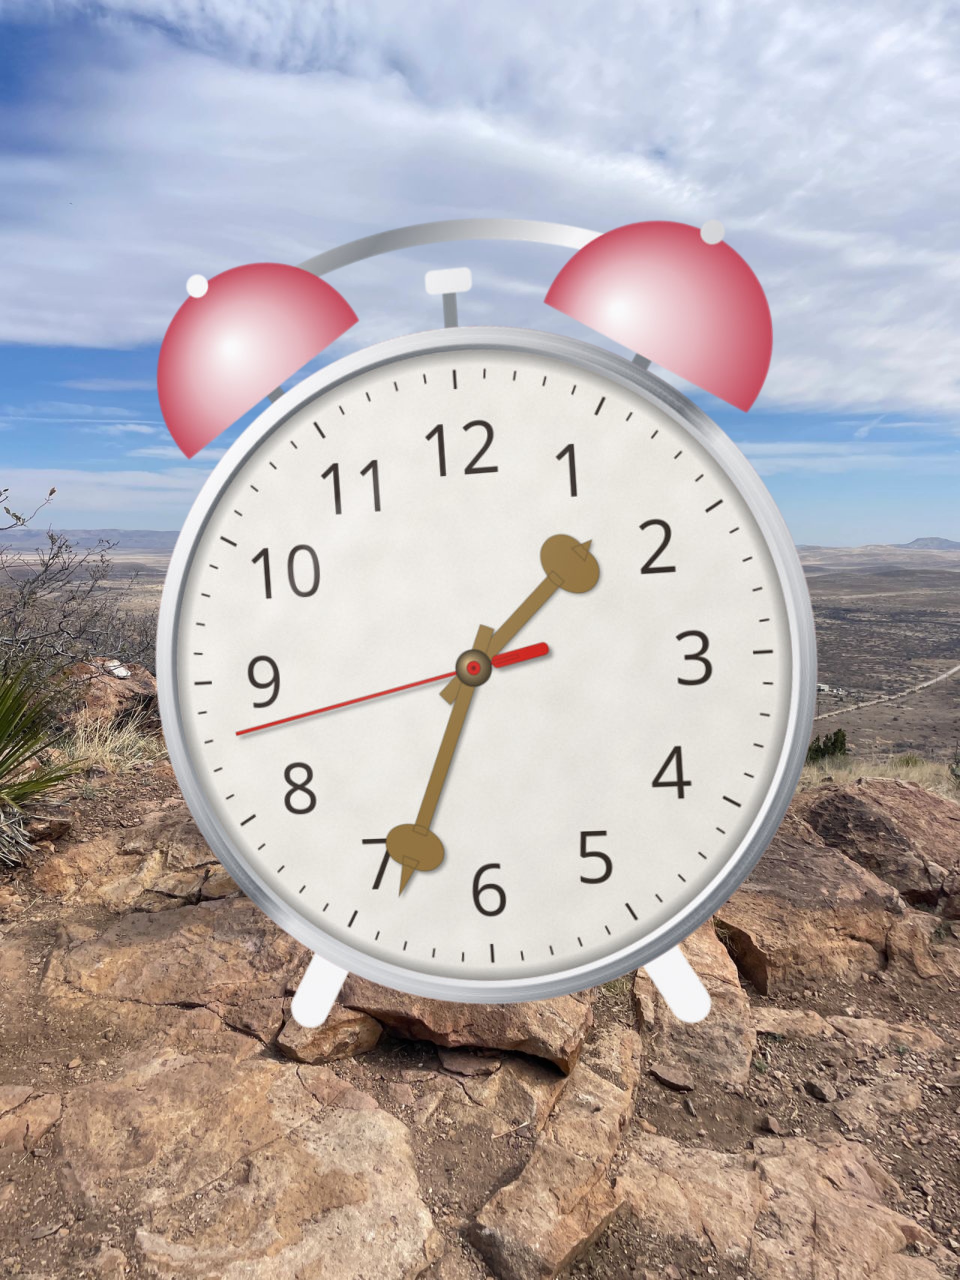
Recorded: {"hour": 1, "minute": 33, "second": 43}
